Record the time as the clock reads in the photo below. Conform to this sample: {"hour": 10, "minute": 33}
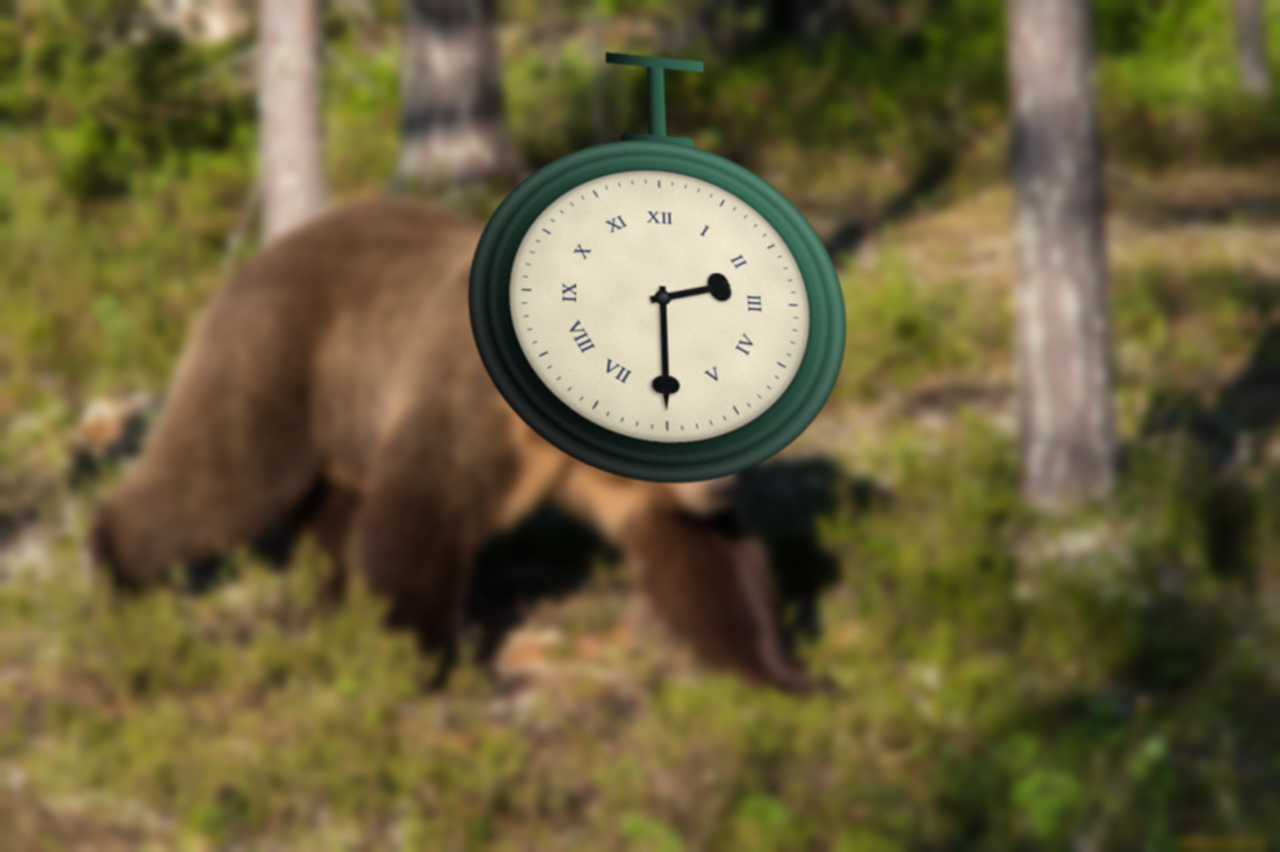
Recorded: {"hour": 2, "minute": 30}
